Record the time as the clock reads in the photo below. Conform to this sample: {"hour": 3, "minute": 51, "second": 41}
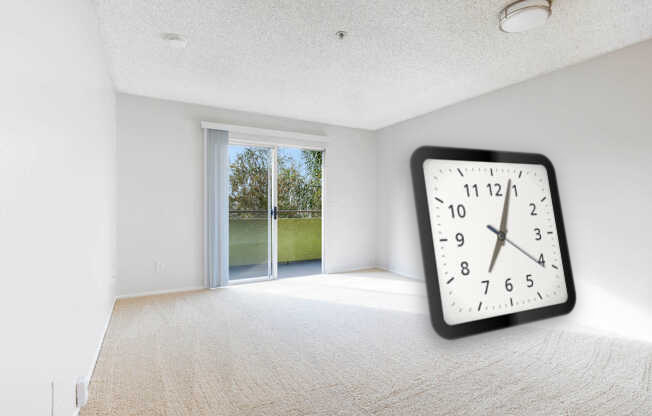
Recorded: {"hour": 7, "minute": 3, "second": 21}
